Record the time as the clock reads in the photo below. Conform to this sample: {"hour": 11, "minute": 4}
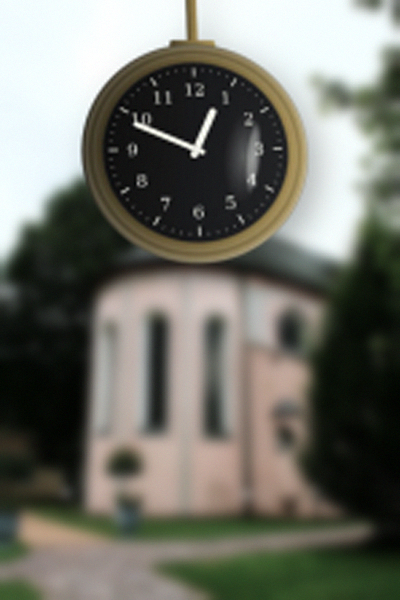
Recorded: {"hour": 12, "minute": 49}
